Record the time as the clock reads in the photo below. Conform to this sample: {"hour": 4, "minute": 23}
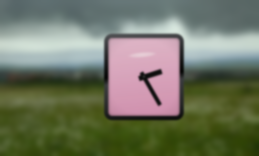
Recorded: {"hour": 2, "minute": 25}
